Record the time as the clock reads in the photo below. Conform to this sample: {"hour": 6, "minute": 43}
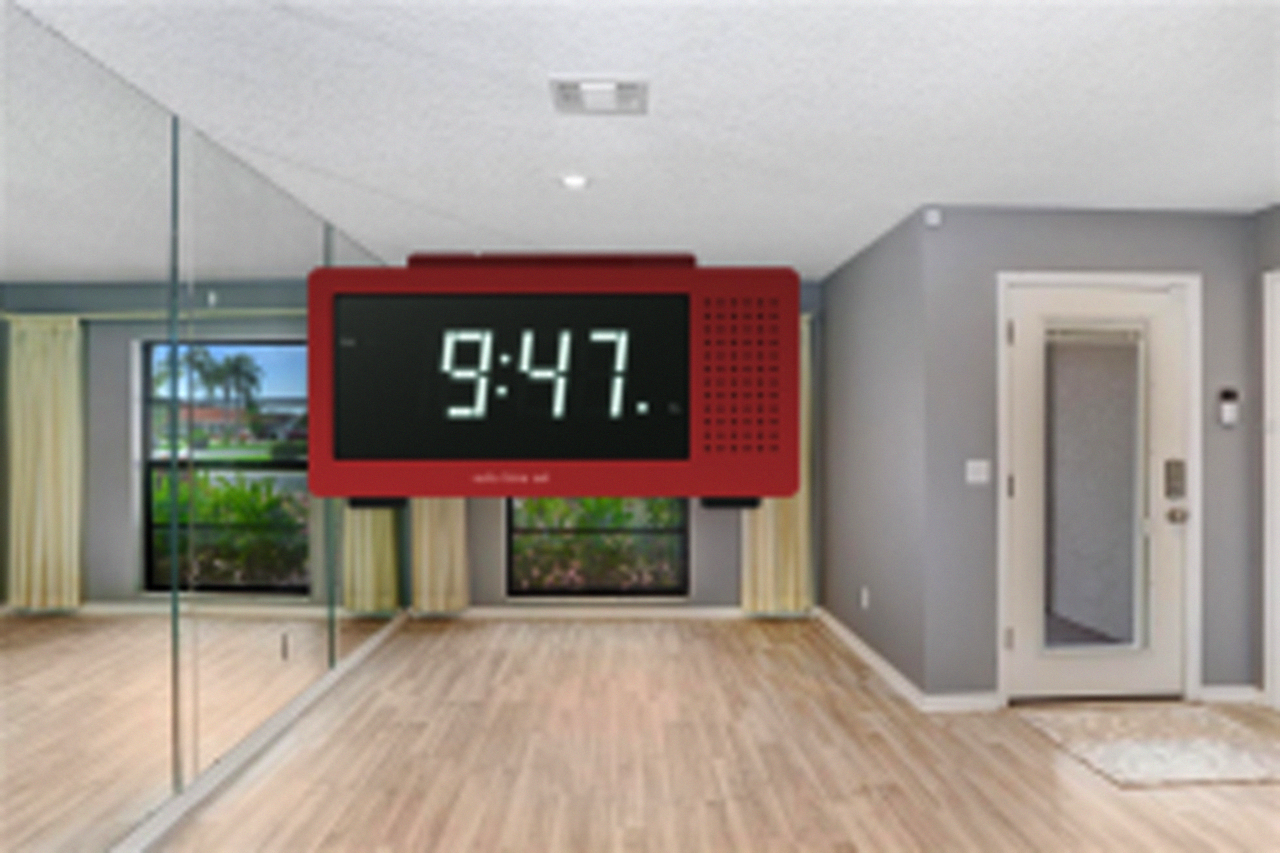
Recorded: {"hour": 9, "minute": 47}
